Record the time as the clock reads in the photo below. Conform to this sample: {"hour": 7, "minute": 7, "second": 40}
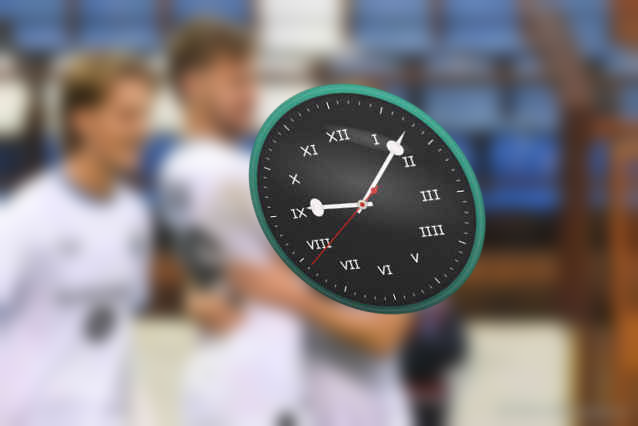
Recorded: {"hour": 9, "minute": 7, "second": 39}
